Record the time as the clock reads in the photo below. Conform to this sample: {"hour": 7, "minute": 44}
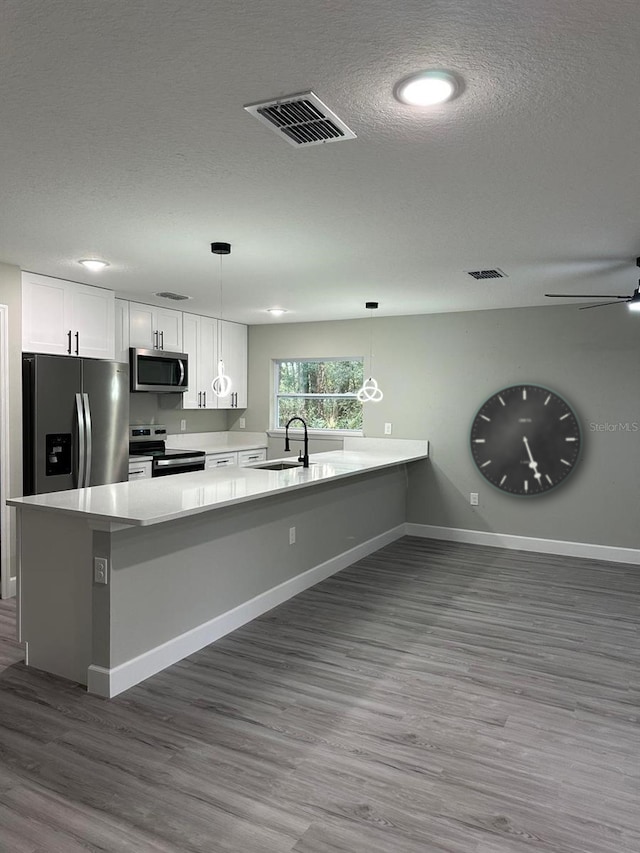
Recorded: {"hour": 5, "minute": 27}
